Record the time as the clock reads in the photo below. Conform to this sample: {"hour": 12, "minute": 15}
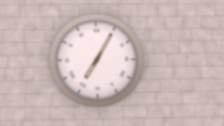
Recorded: {"hour": 7, "minute": 5}
